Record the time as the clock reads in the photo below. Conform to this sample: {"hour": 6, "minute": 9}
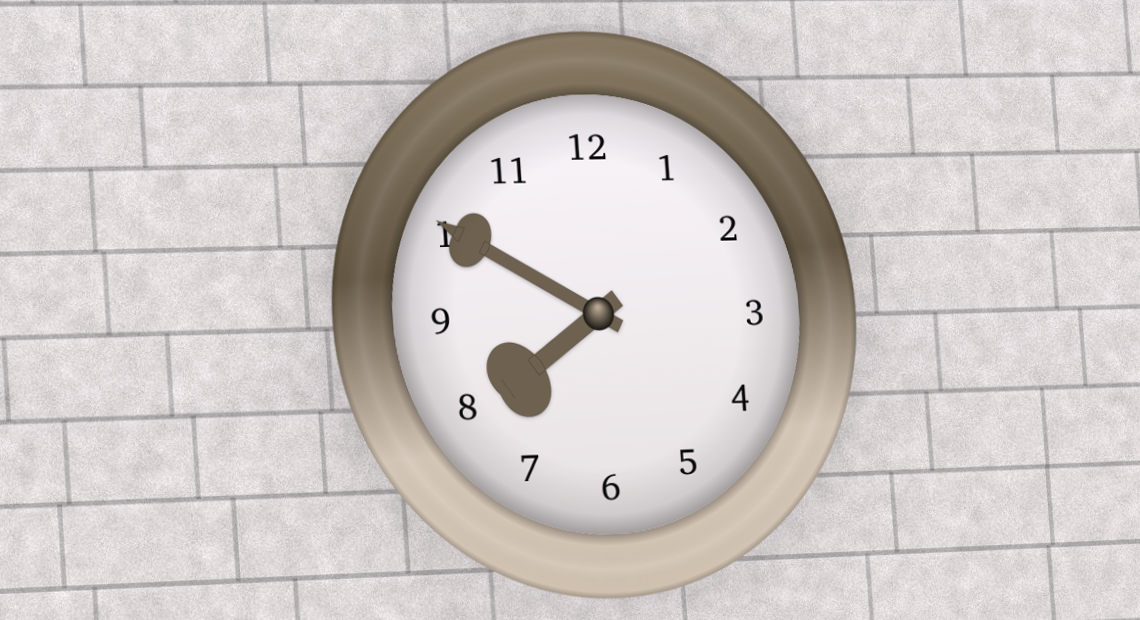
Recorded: {"hour": 7, "minute": 50}
